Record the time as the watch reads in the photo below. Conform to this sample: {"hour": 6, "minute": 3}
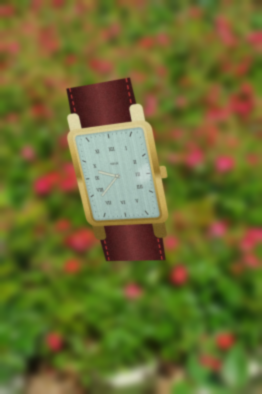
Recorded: {"hour": 9, "minute": 38}
